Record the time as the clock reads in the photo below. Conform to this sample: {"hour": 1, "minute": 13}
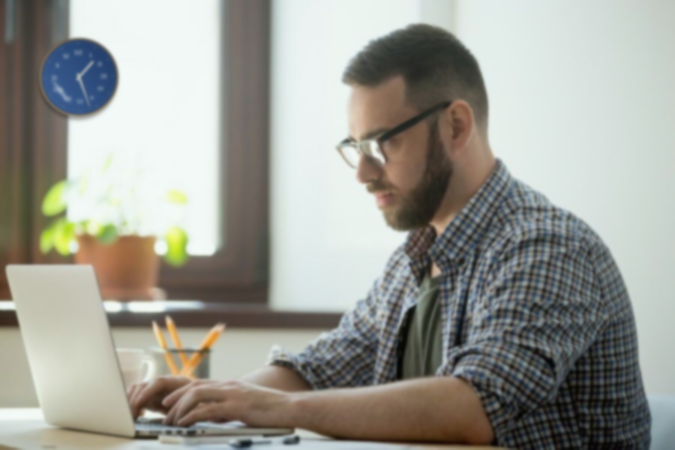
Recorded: {"hour": 1, "minute": 27}
